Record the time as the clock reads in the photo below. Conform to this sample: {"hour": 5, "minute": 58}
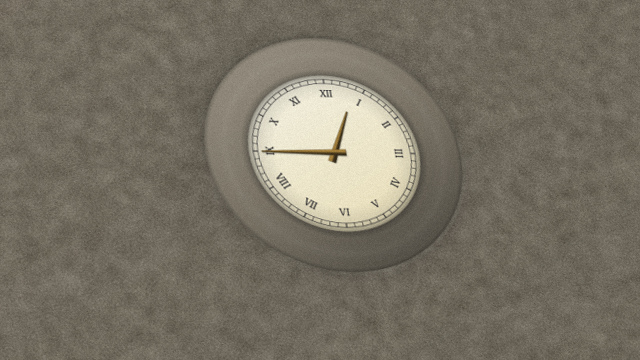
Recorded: {"hour": 12, "minute": 45}
